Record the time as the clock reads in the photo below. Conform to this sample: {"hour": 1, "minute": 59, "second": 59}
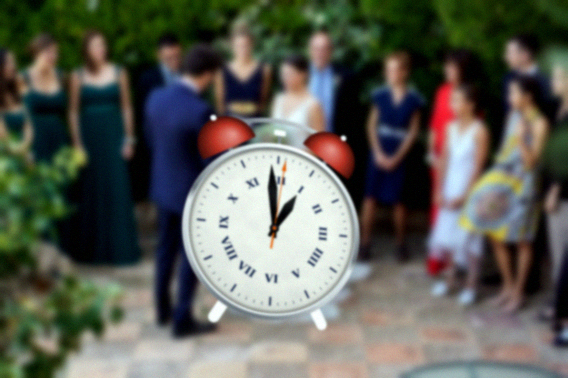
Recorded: {"hour": 12, "minute": 59, "second": 1}
